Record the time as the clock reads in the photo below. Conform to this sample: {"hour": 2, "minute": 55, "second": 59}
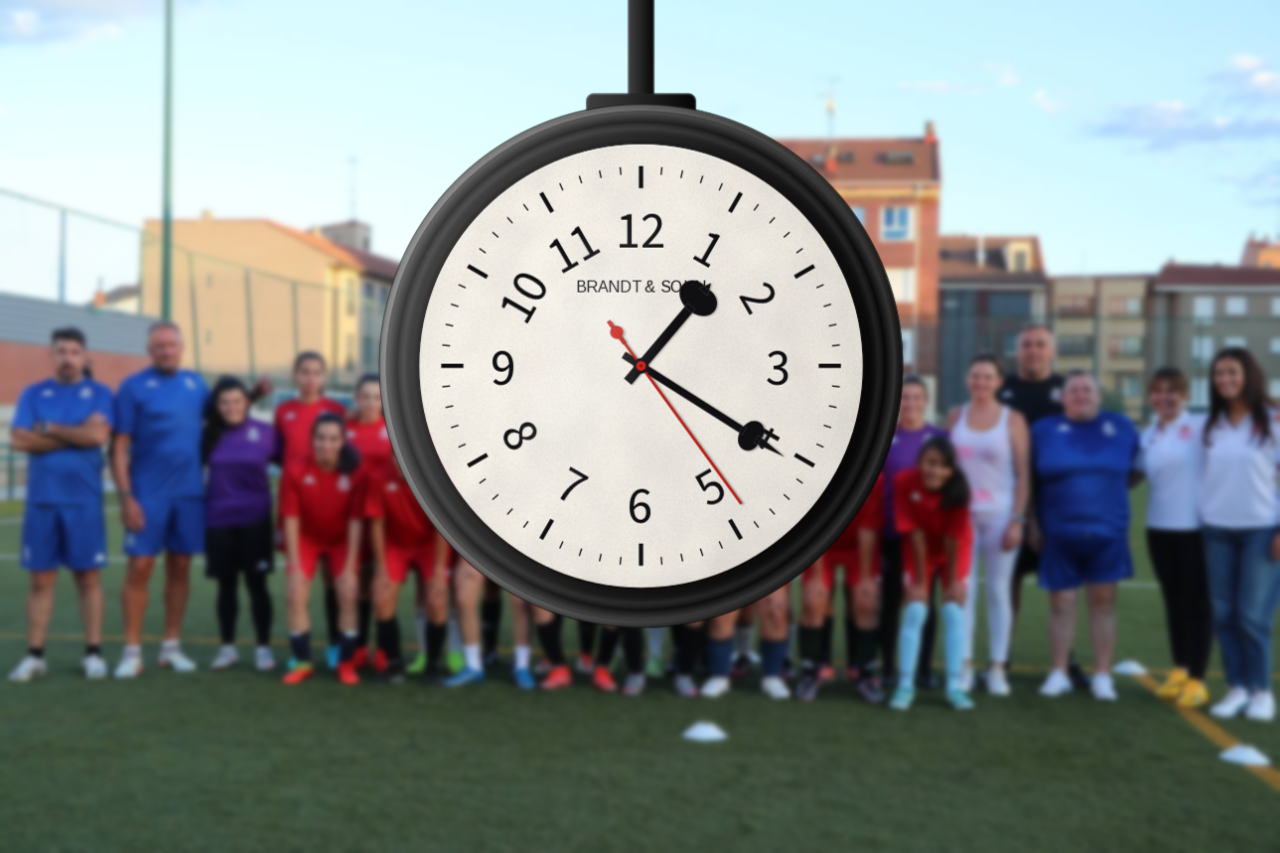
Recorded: {"hour": 1, "minute": 20, "second": 24}
